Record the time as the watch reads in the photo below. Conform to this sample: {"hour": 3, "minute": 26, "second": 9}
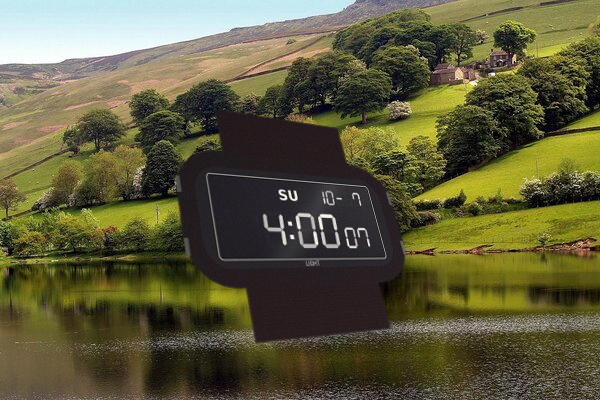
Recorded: {"hour": 4, "minute": 0, "second": 7}
